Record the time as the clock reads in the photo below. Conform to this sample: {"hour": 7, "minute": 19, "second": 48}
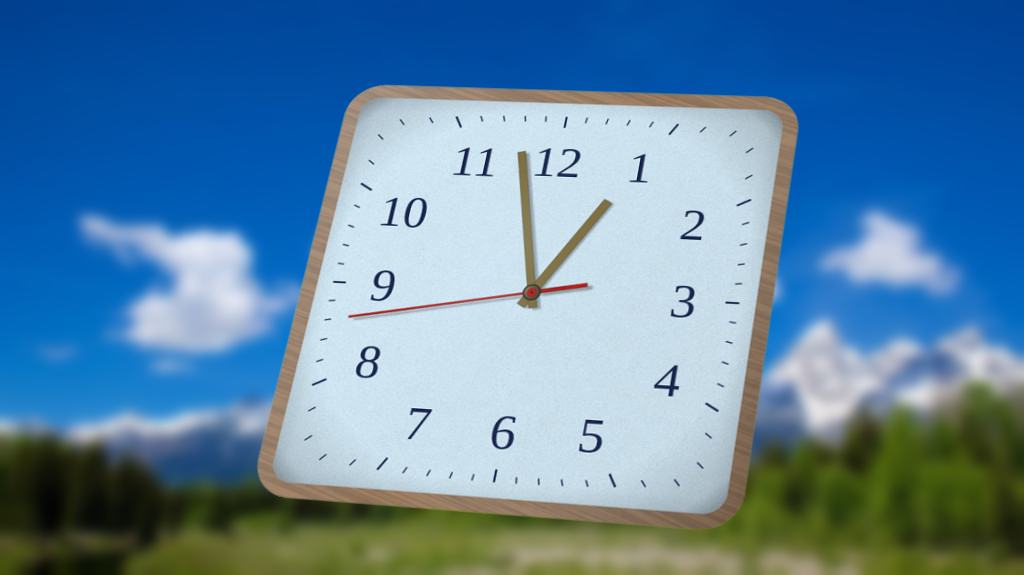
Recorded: {"hour": 12, "minute": 57, "second": 43}
